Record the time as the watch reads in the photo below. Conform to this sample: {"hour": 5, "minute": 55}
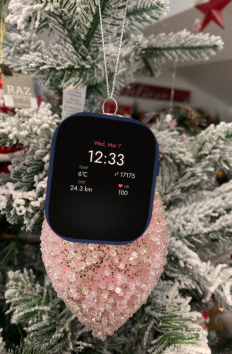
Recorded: {"hour": 12, "minute": 33}
